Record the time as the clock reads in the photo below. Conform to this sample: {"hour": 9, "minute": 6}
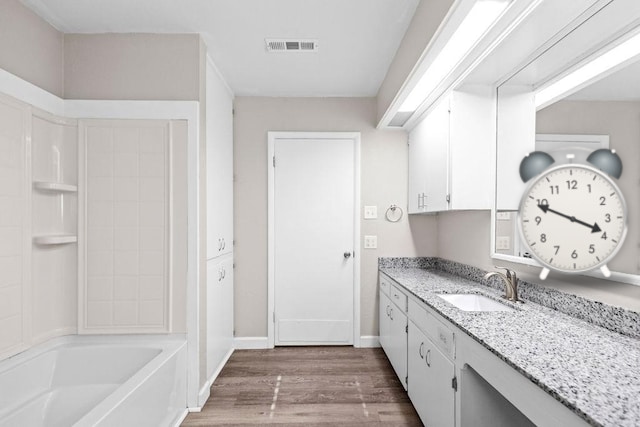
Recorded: {"hour": 3, "minute": 49}
